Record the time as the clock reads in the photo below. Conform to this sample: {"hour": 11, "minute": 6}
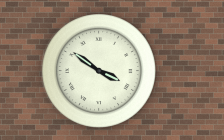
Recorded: {"hour": 3, "minute": 51}
